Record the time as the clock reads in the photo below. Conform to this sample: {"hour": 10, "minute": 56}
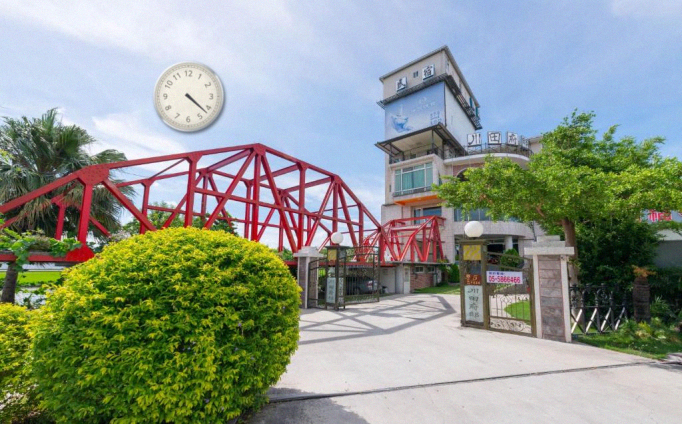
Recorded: {"hour": 4, "minute": 22}
